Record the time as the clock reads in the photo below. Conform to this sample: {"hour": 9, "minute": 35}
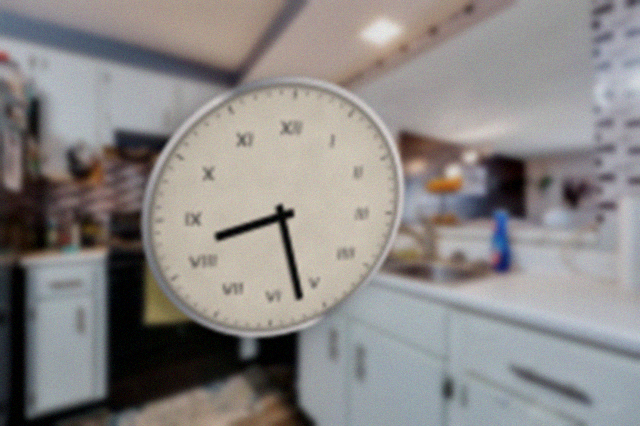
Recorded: {"hour": 8, "minute": 27}
